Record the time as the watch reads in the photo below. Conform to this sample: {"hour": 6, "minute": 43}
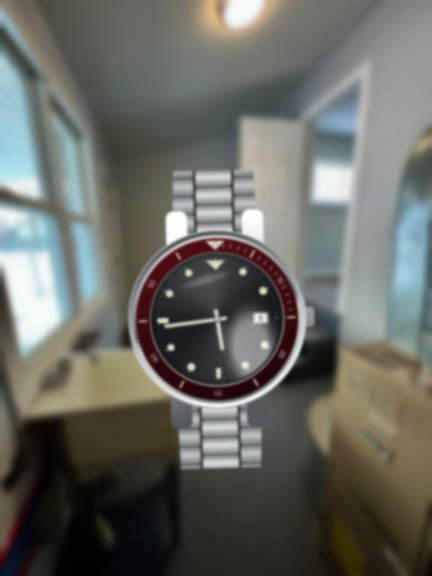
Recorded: {"hour": 5, "minute": 44}
